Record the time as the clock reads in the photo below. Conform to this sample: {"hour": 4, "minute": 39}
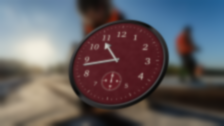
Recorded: {"hour": 10, "minute": 43}
